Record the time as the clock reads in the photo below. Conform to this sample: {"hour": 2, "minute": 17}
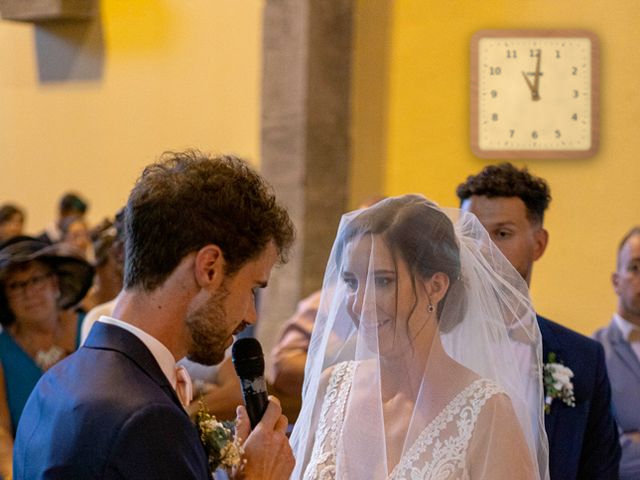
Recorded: {"hour": 11, "minute": 1}
